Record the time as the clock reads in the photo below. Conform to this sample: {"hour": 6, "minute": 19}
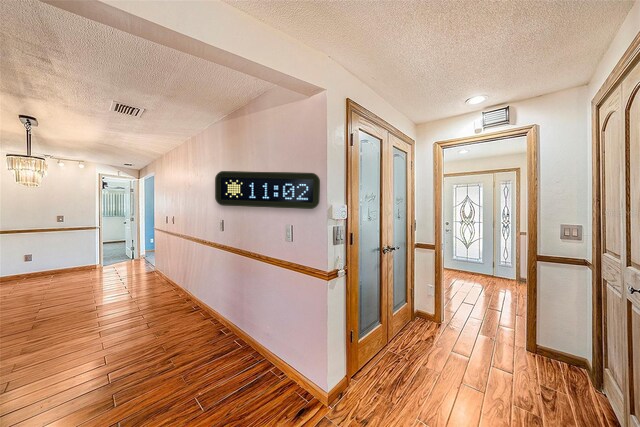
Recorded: {"hour": 11, "minute": 2}
